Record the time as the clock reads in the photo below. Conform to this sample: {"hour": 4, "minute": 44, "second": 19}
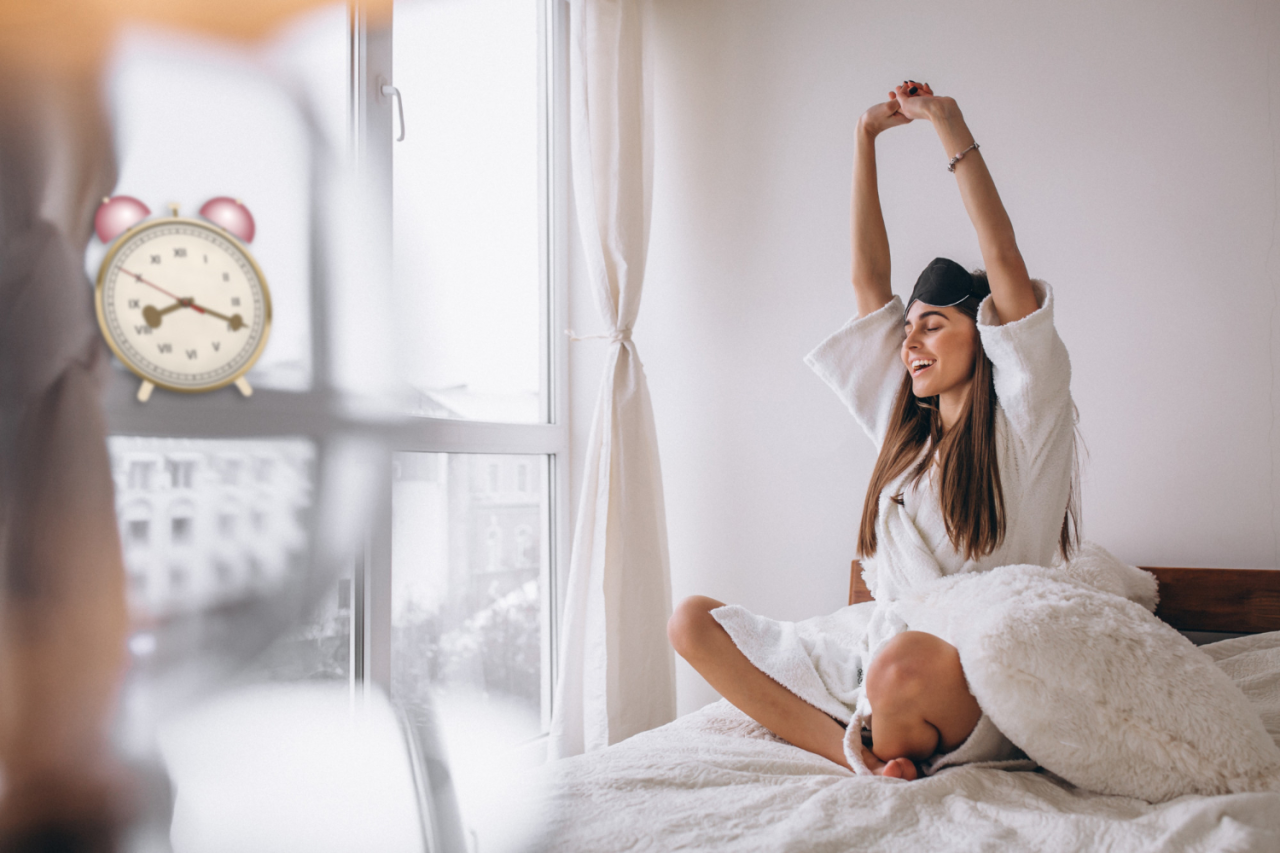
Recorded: {"hour": 8, "minute": 18, "second": 50}
